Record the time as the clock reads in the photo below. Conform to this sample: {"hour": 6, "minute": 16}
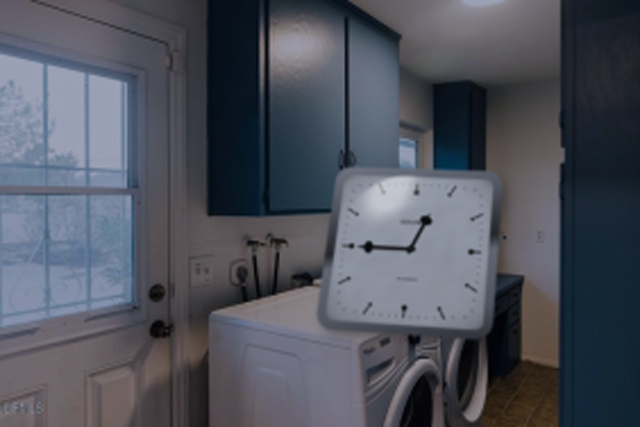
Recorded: {"hour": 12, "minute": 45}
